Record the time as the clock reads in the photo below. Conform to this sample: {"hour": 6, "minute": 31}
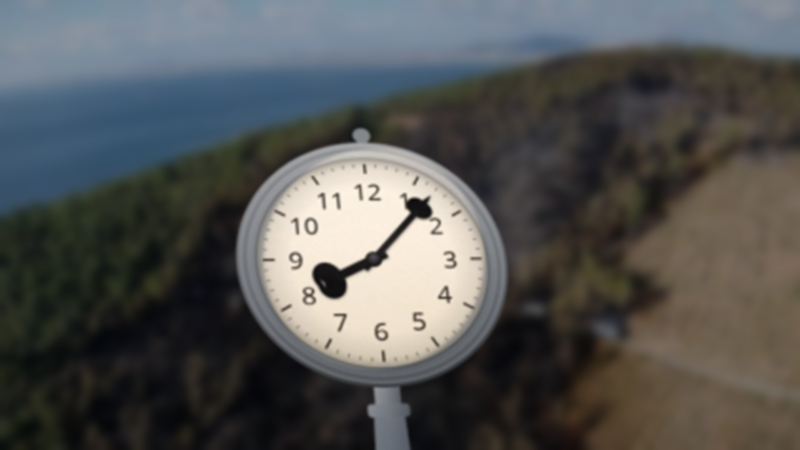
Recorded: {"hour": 8, "minute": 7}
